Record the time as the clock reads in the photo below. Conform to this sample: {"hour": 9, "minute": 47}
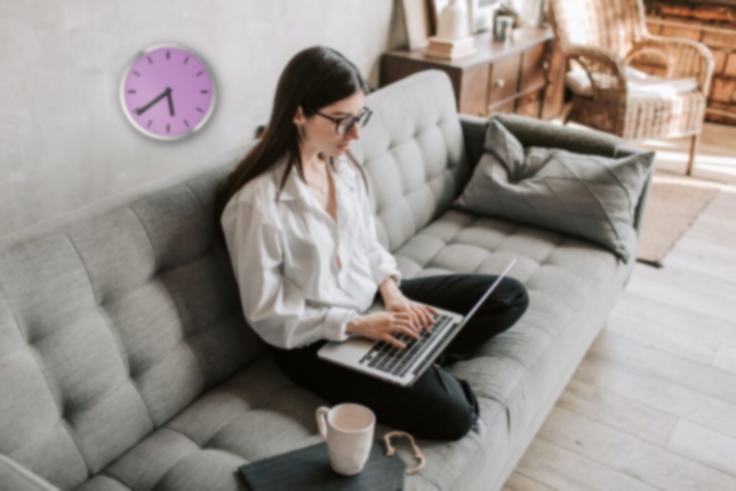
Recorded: {"hour": 5, "minute": 39}
